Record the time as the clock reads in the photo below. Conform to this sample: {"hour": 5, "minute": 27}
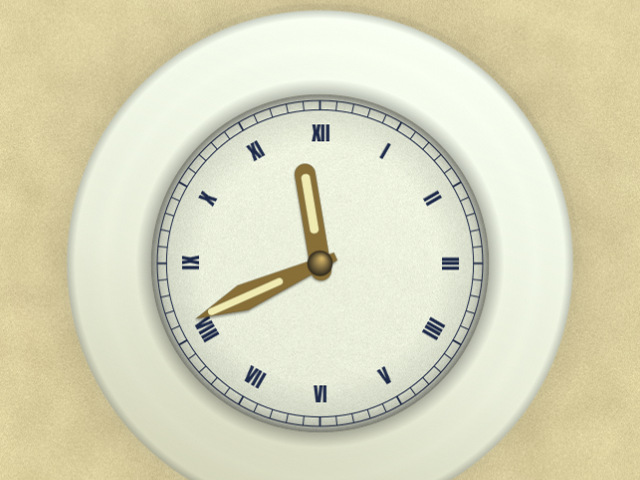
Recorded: {"hour": 11, "minute": 41}
